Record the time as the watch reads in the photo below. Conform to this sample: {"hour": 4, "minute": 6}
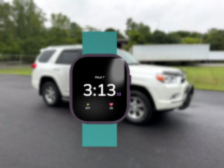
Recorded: {"hour": 3, "minute": 13}
